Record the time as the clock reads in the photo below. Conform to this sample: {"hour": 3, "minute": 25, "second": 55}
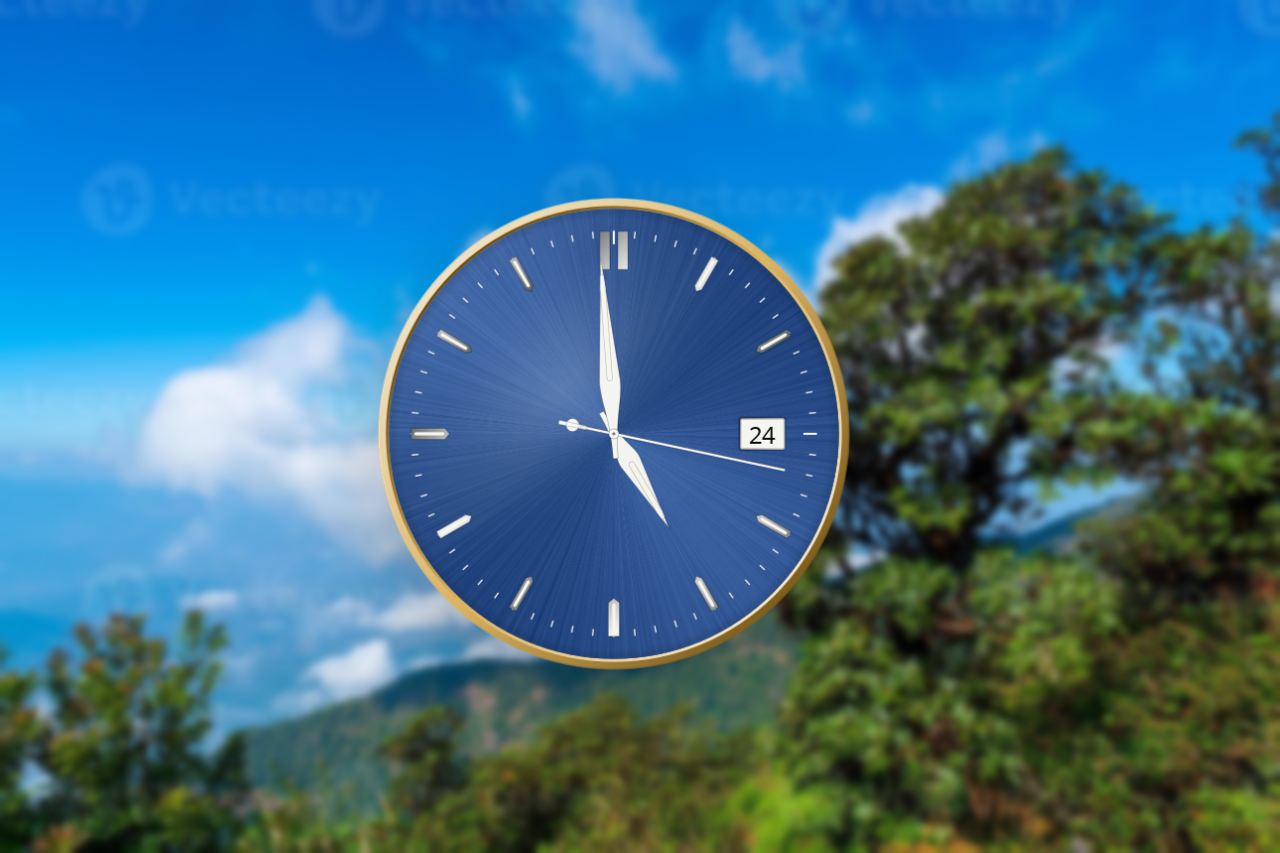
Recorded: {"hour": 4, "minute": 59, "second": 17}
